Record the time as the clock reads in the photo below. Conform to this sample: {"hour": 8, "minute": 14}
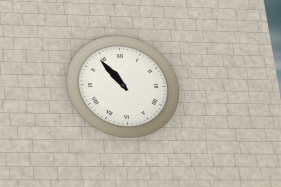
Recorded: {"hour": 10, "minute": 54}
